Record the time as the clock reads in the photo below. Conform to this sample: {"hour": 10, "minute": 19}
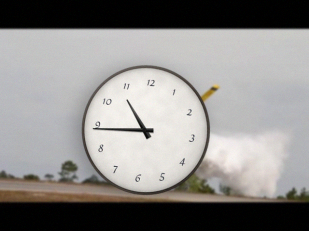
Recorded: {"hour": 10, "minute": 44}
